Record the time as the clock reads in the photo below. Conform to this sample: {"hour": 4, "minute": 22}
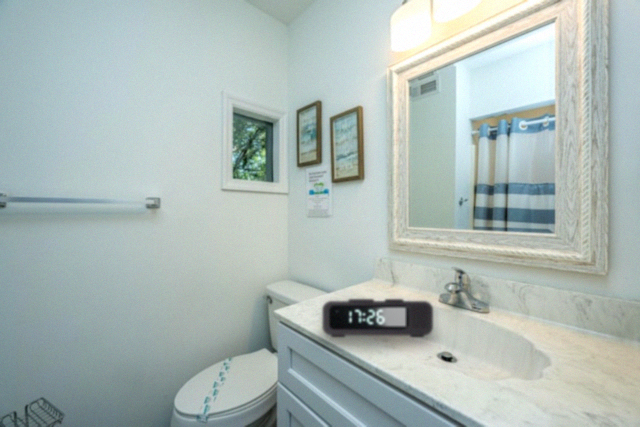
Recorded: {"hour": 17, "minute": 26}
